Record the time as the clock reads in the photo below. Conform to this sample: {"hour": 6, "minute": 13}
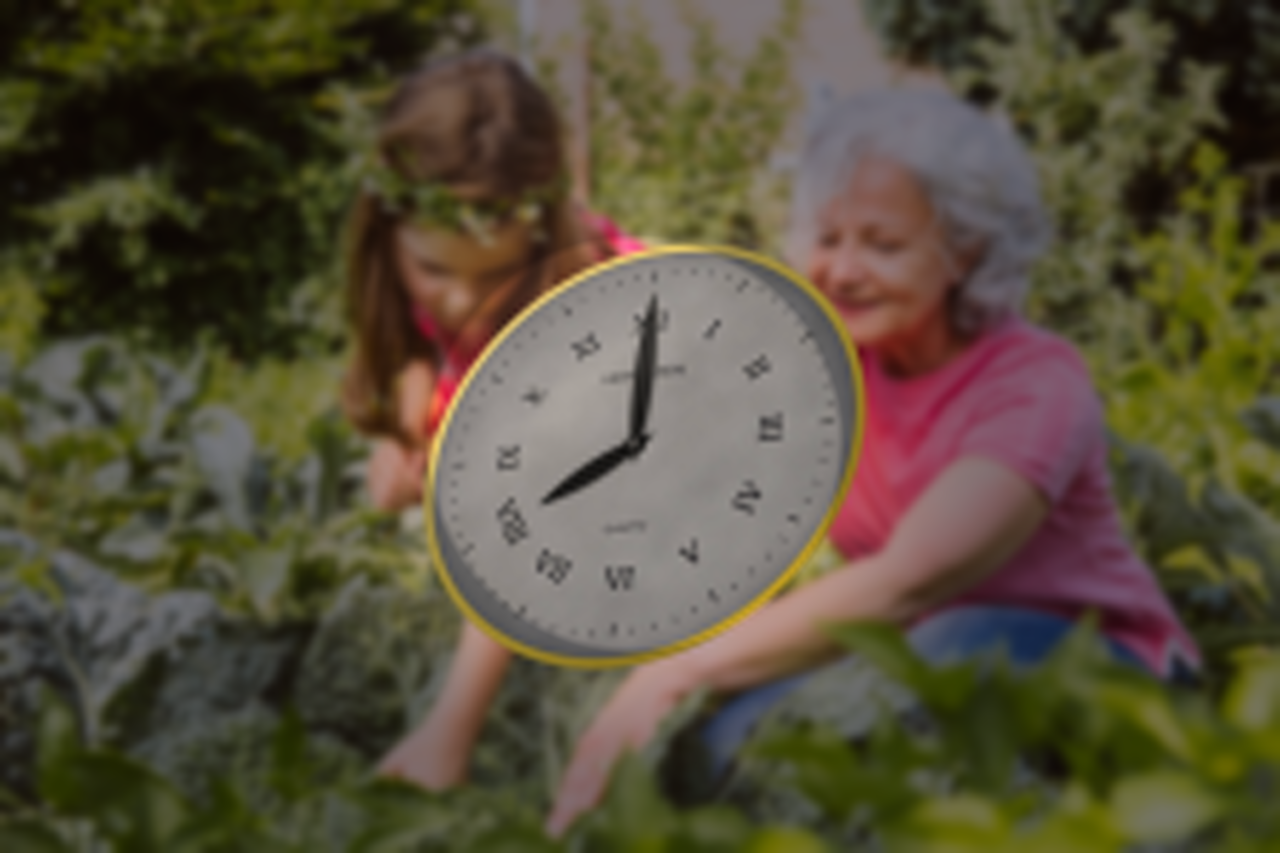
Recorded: {"hour": 8, "minute": 0}
